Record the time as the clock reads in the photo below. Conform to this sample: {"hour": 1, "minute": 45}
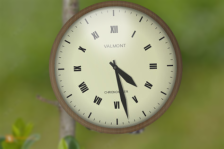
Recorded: {"hour": 4, "minute": 28}
